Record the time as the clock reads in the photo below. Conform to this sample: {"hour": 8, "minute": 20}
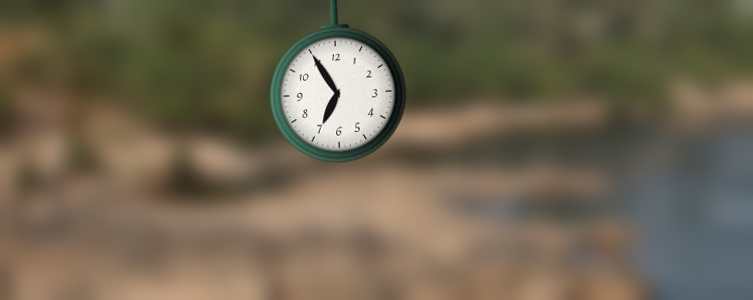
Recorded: {"hour": 6, "minute": 55}
